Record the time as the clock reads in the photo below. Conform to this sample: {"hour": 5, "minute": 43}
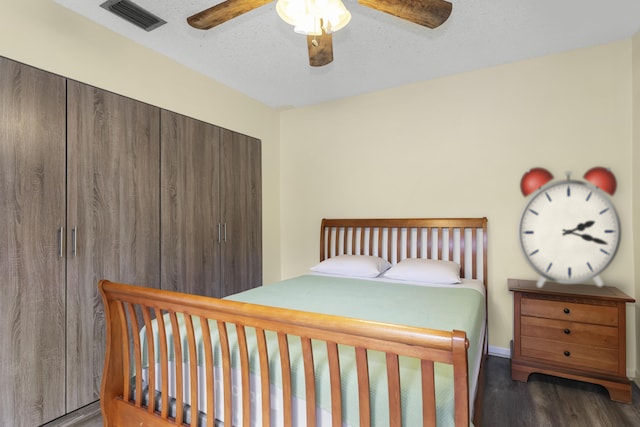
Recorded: {"hour": 2, "minute": 18}
